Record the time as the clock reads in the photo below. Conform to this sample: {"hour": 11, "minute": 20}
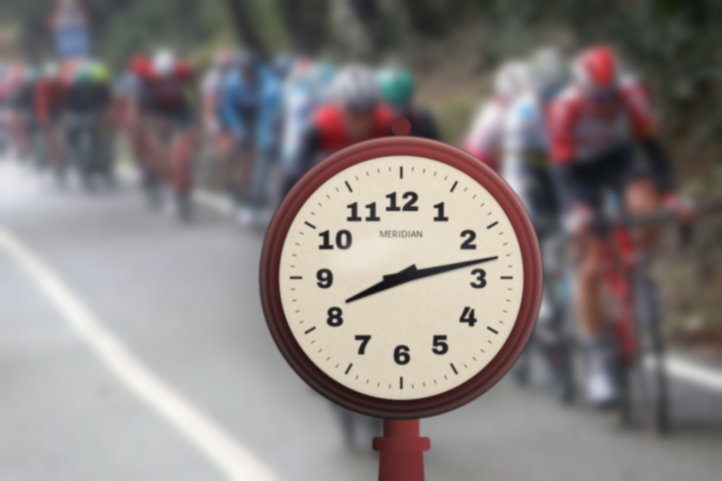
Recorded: {"hour": 8, "minute": 13}
